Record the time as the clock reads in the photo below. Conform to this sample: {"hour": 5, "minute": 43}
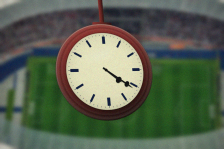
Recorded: {"hour": 4, "minute": 21}
